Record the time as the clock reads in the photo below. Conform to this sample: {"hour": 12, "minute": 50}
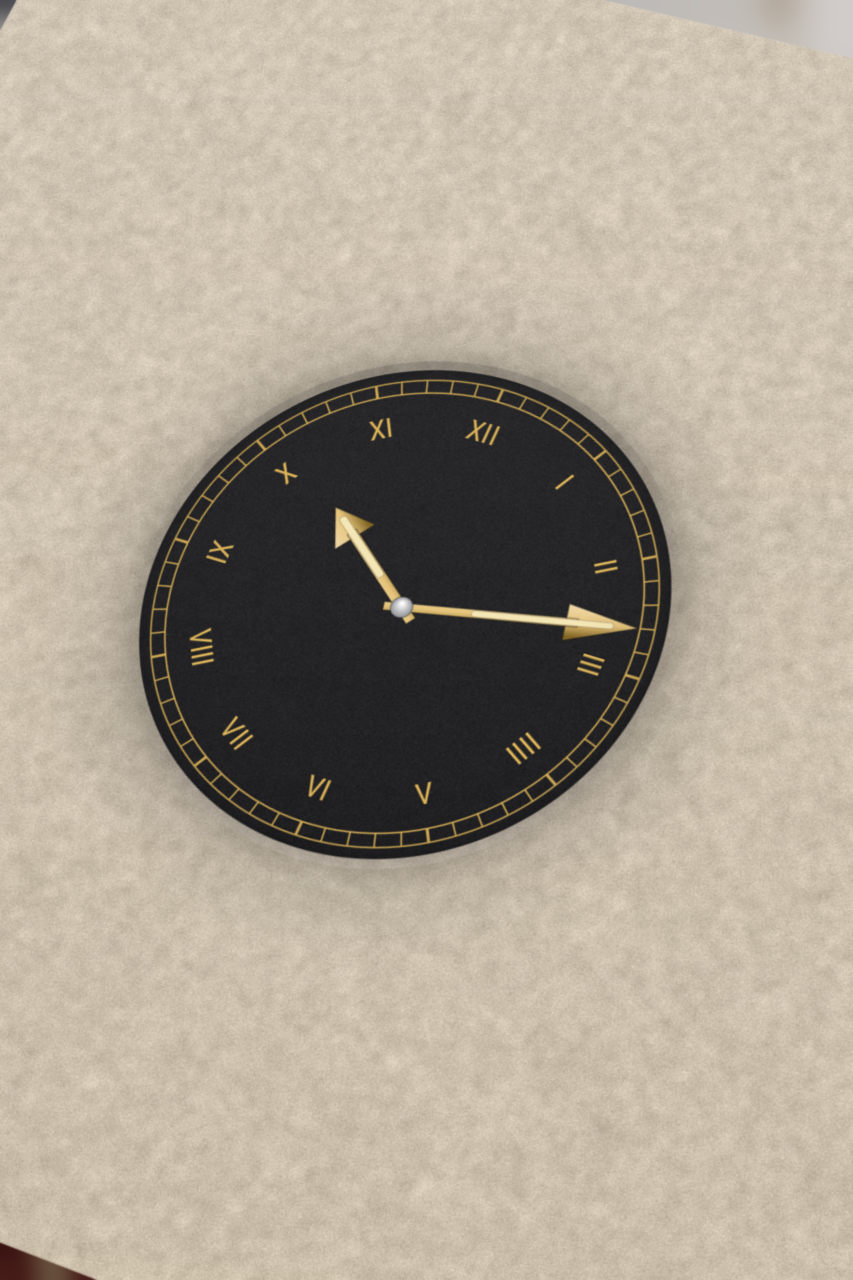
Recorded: {"hour": 10, "minute": 13}
